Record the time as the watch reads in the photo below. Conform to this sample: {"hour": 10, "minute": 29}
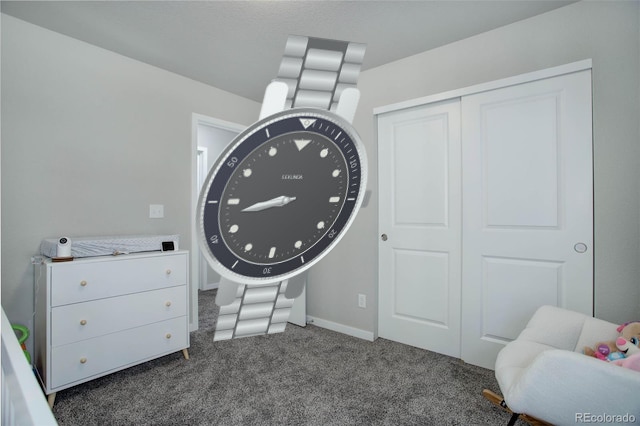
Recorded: {"hour": 8, "minute": 43}
